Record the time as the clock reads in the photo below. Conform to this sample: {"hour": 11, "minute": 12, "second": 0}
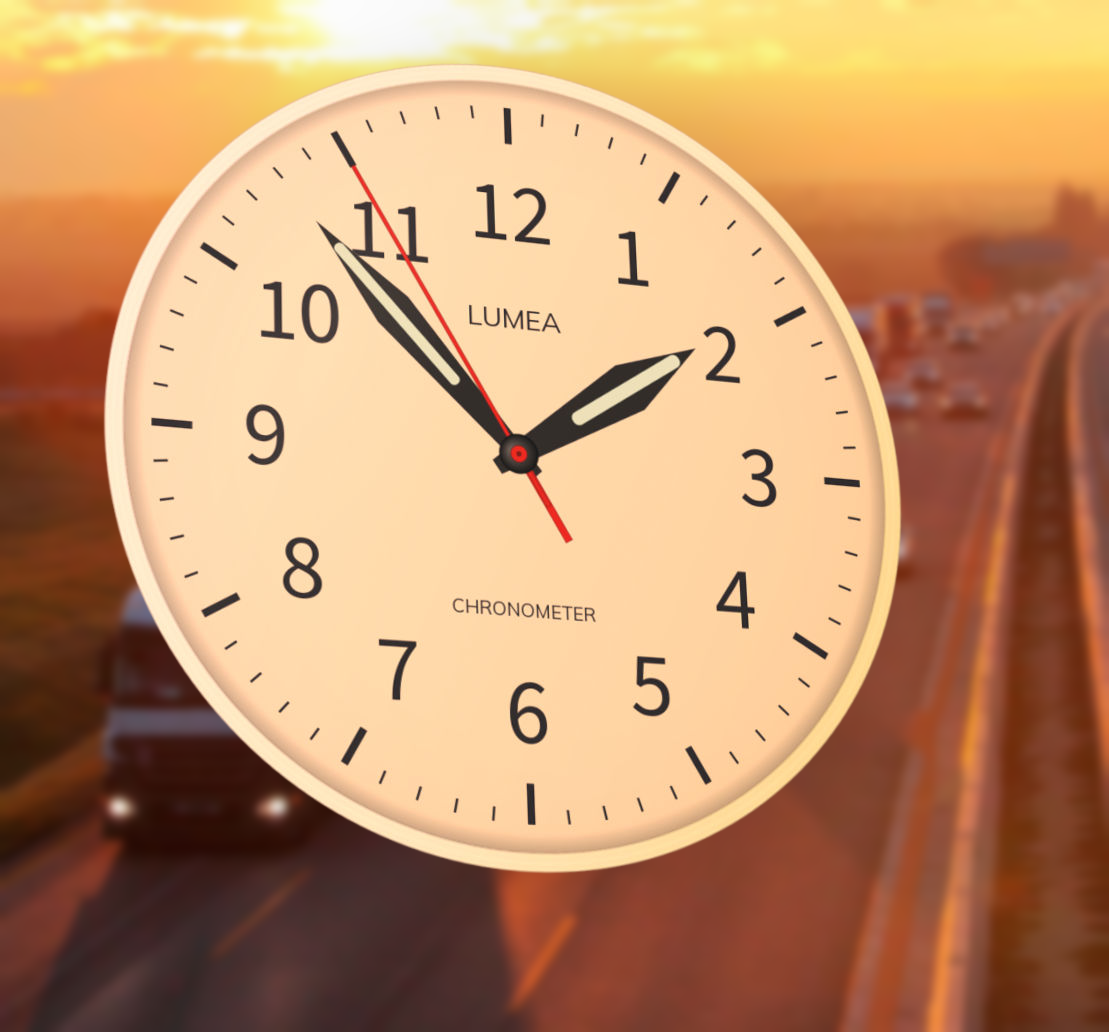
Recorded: {"hour": 1, "minute": 52, "second": 55}
